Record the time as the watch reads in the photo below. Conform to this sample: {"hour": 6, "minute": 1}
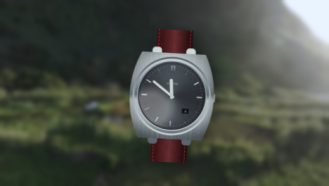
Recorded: {"hour": 11, "minute": 51}
